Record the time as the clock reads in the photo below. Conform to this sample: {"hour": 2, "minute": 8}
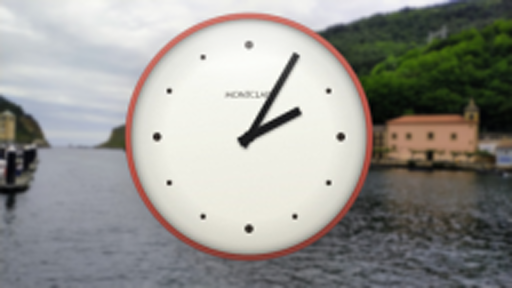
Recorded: {"hour": 2, "minute": 5}
